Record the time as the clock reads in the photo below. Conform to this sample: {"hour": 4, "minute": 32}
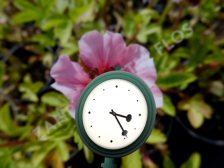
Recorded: {"hour": 3, "minute": 24}
